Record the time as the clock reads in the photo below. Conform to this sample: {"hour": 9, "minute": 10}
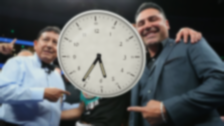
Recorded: {"hour": 5, "minute": 36}
